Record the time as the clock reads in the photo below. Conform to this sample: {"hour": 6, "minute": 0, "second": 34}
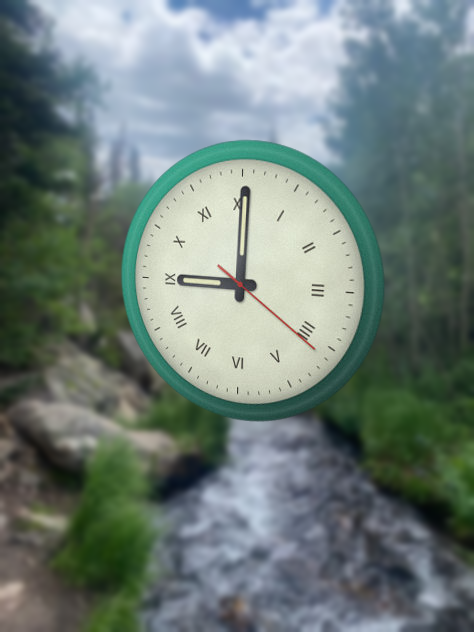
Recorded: {"hour": 9, "minute": 0, "second": 21}
